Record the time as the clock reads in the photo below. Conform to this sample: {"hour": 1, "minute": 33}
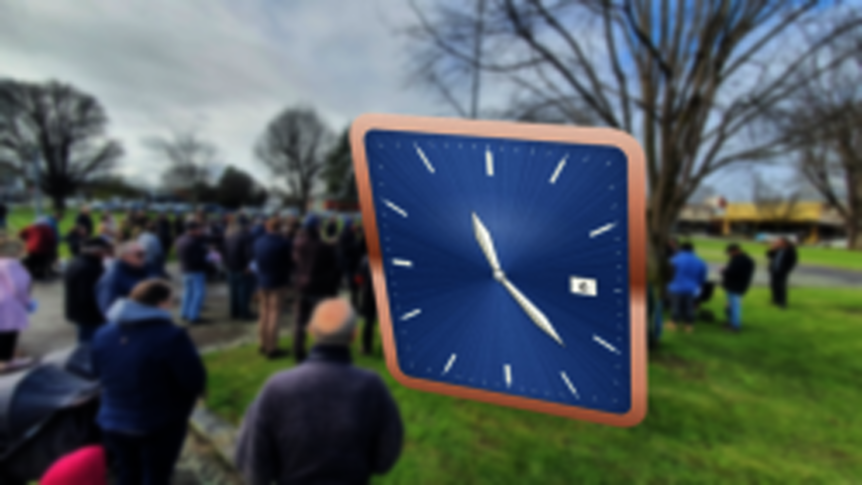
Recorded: {"hour": 11, "minute": 23}
